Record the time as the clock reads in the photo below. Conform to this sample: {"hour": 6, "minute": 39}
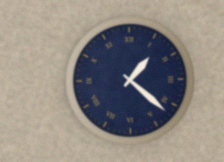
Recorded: {"hour": 1, "minute": 22}
